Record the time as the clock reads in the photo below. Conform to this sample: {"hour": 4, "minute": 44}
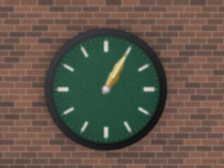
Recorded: {"hour": 1, "minute": 5}
